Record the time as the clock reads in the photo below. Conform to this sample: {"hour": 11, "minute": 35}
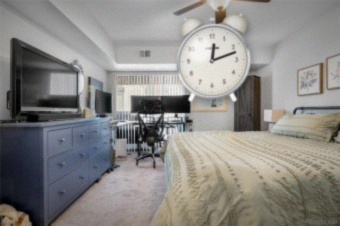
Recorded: {"hour": 12, "minute": 12}
